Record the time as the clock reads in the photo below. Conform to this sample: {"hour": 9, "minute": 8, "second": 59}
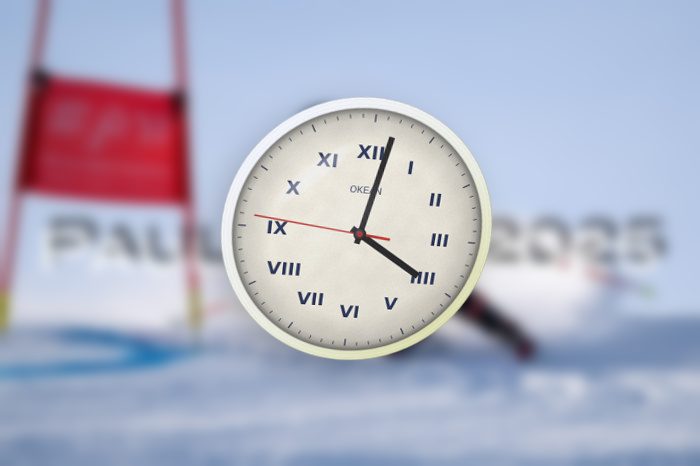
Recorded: {"hour": 4, "minute": 1, "second": 46}
